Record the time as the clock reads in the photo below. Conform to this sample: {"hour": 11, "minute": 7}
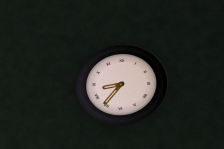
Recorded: {"hour": 8, "minute": 36}
